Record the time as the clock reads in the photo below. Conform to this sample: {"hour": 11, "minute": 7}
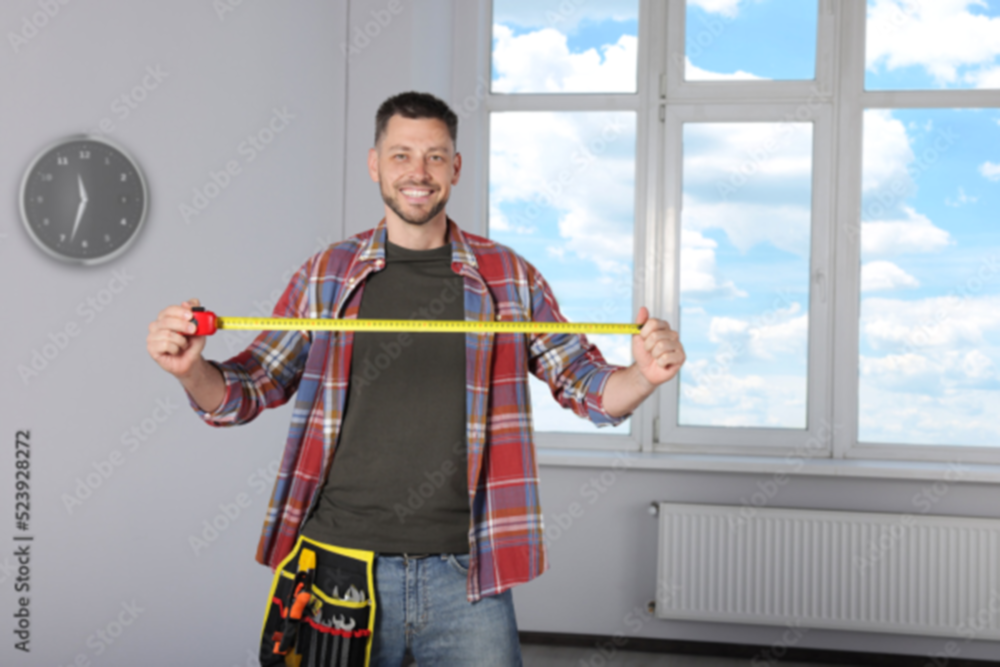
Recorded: {"hour": 11, "minute": 33}
